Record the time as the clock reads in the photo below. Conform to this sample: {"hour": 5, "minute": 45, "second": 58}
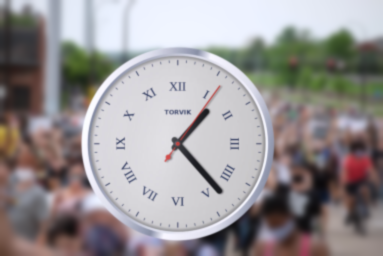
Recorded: {"hour": 1, "minute": 23, "second": 6}
